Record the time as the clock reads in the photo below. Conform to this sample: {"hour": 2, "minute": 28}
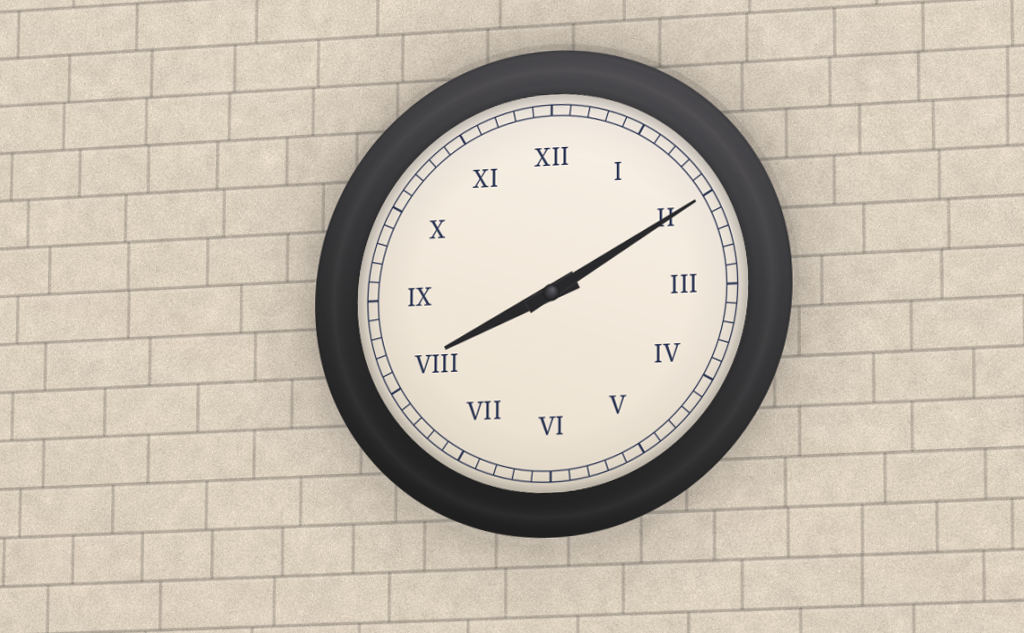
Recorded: {"hour": 8, "minute": 10}
